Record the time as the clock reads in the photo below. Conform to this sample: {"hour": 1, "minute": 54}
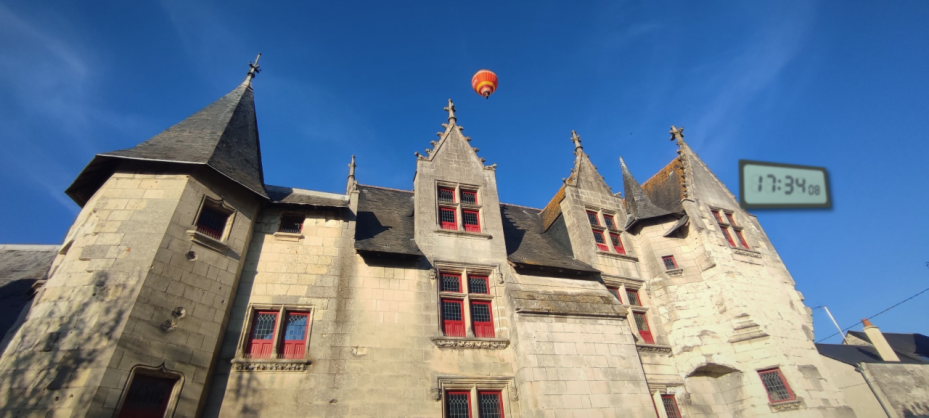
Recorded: {"hour": 17, "minute": 34}
